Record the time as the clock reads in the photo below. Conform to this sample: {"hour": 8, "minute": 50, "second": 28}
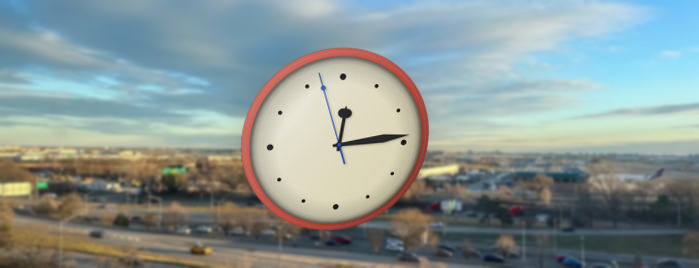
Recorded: {"hour": 12, "minute": 13, "second": 57}
